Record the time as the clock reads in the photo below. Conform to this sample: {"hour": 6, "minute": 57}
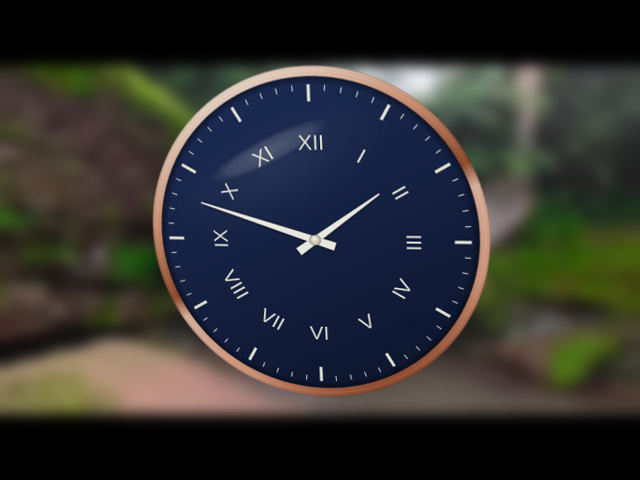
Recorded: {"hour": 1, "minute": 48}
